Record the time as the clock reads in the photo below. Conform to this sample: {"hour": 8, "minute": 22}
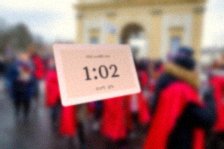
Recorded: {"hour": 1, "minute": 2}
